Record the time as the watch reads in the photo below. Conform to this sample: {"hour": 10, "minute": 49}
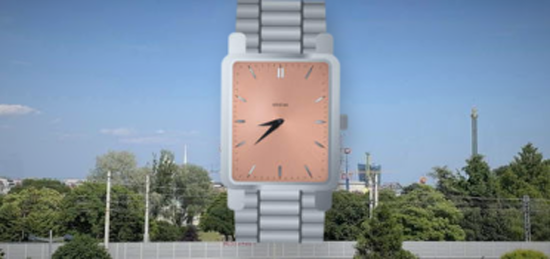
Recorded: {"hour": 8, "minute": 38}
